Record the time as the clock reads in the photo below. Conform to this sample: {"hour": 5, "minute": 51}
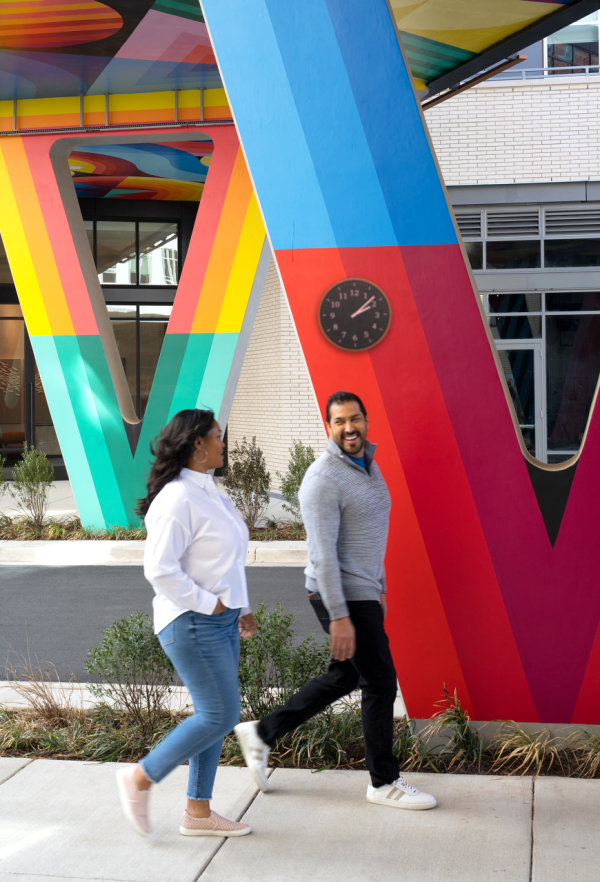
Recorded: {"hour": 2, "minute": 8}
